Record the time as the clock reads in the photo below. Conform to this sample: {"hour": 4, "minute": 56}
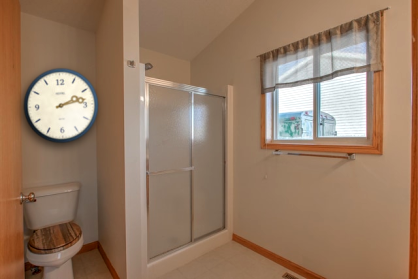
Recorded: {"hour": 2, "minute": 13}
